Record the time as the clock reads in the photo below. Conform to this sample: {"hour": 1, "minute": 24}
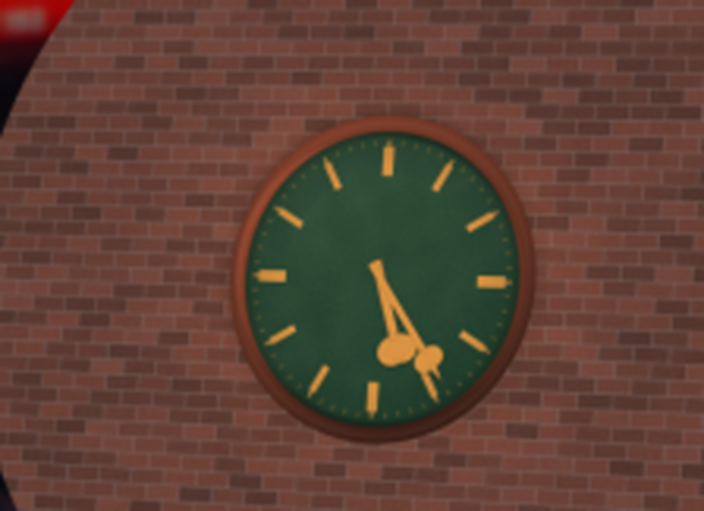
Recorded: {"hour": 5, "minute": 24}
